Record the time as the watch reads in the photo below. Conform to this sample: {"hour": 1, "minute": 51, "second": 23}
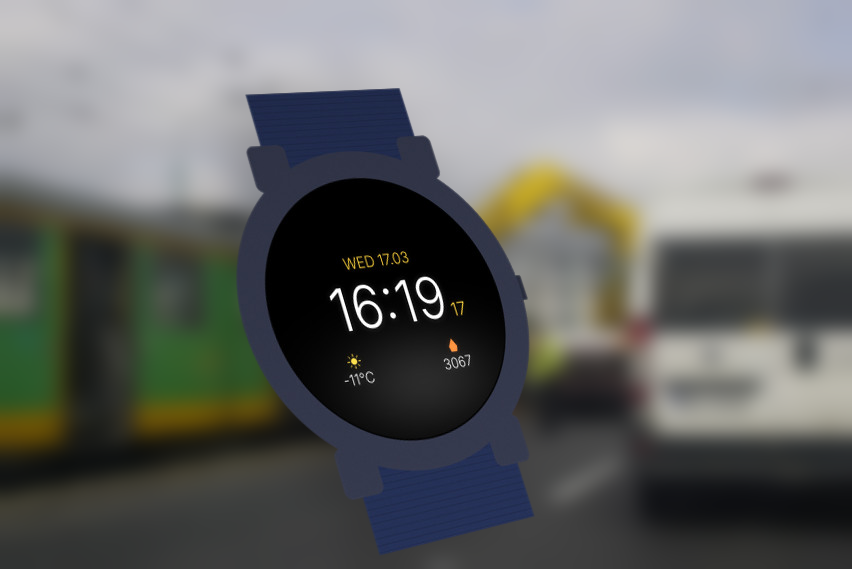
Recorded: {"hour": 16, "minute": 19, "second": 17}
